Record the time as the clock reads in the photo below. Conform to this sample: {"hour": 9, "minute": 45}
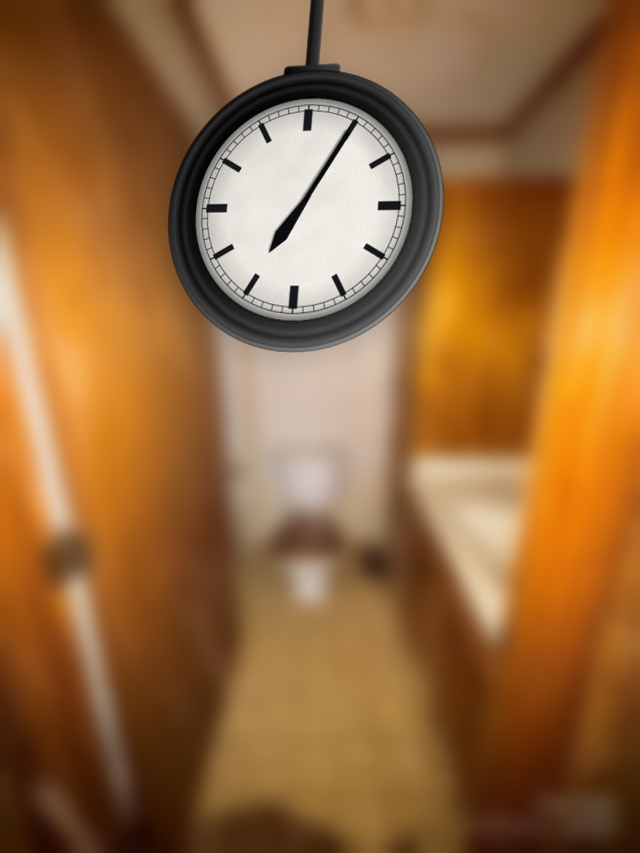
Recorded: {"hour": 7, "minute": 5}
